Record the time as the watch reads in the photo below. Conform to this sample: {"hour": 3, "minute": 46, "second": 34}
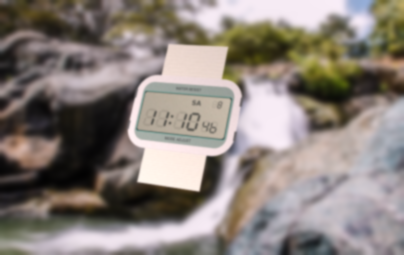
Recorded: {"hour": 11, "minute": 10, "second": 46}
